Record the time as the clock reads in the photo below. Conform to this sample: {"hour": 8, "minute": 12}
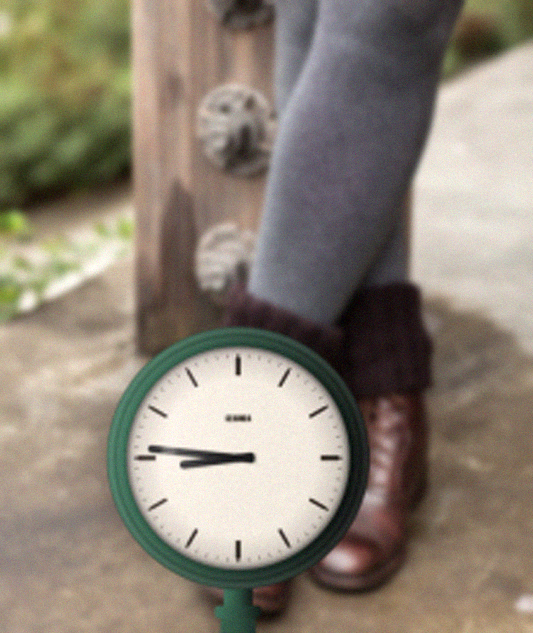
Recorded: {"hour": 8, "minute": 46}
